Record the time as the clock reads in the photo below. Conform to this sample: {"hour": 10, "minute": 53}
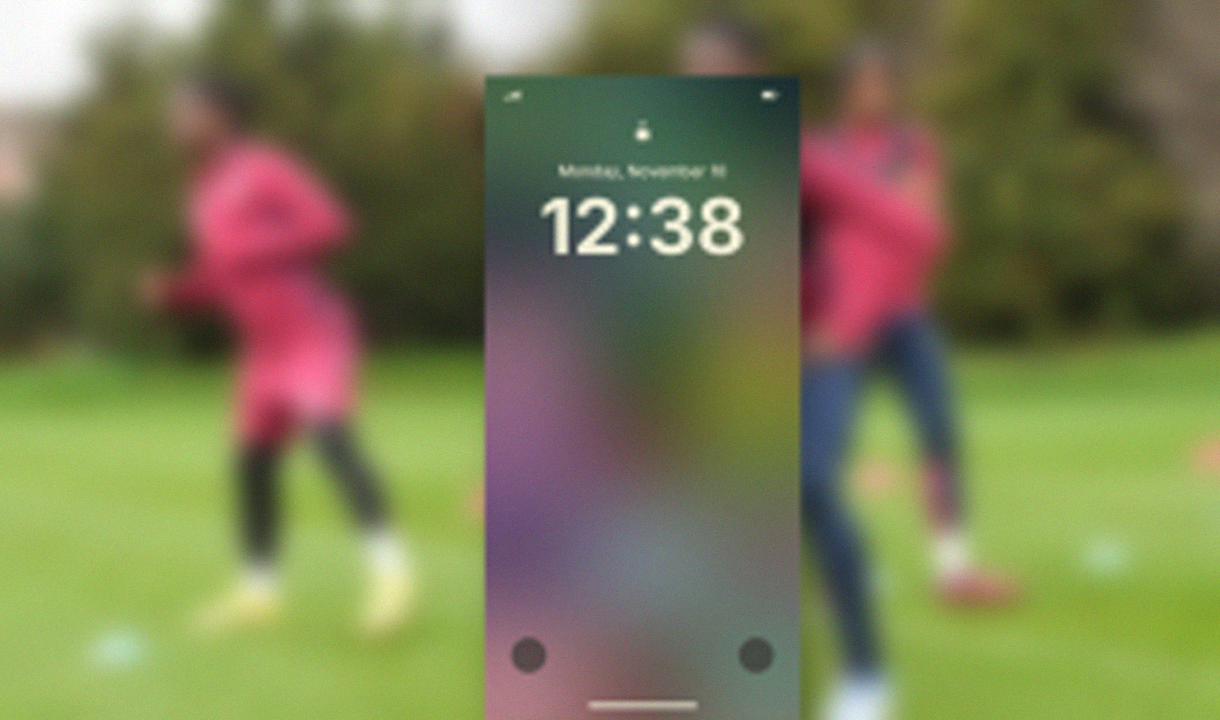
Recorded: {"hour": 12, "minute": 38}
